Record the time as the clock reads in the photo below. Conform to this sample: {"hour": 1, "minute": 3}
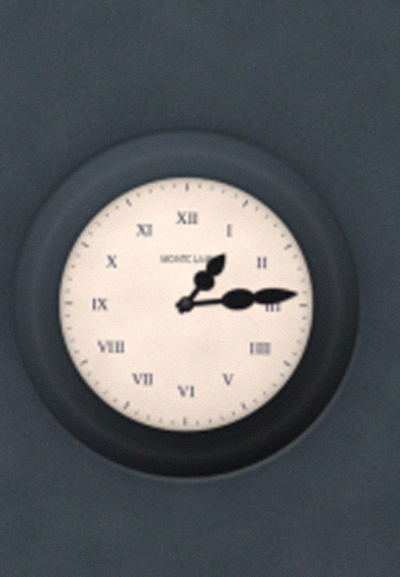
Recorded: {"hour": 1, "minute": 14}
